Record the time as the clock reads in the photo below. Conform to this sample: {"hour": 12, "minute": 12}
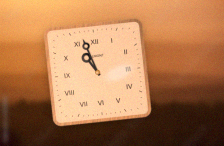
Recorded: {"hour": 10, "minute": 57}
